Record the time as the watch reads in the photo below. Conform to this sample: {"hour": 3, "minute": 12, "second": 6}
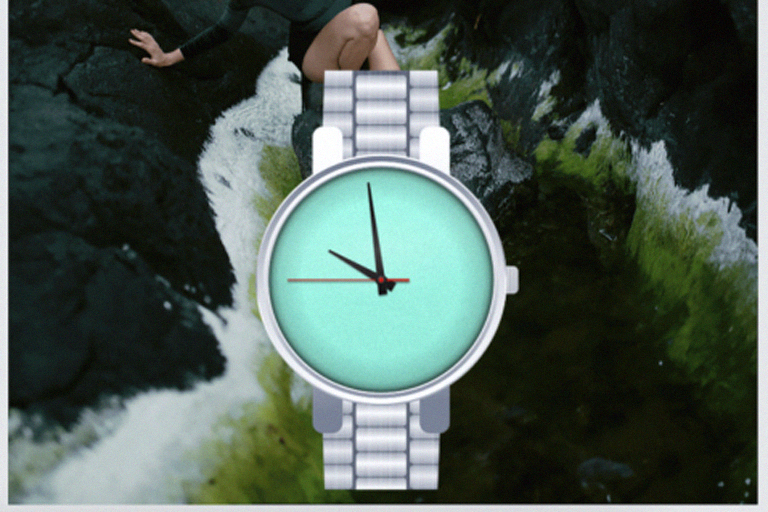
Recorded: {"hour": 9, "minute": 58, "second": 45}
